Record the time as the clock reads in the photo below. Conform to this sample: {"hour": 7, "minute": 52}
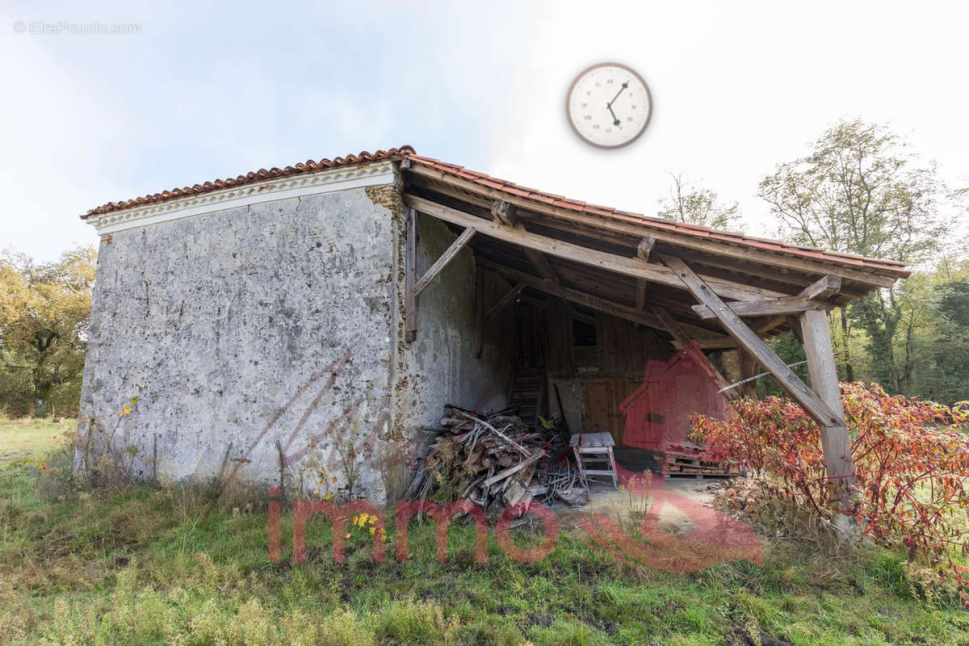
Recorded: {"hour": 5, "minute": 6}
